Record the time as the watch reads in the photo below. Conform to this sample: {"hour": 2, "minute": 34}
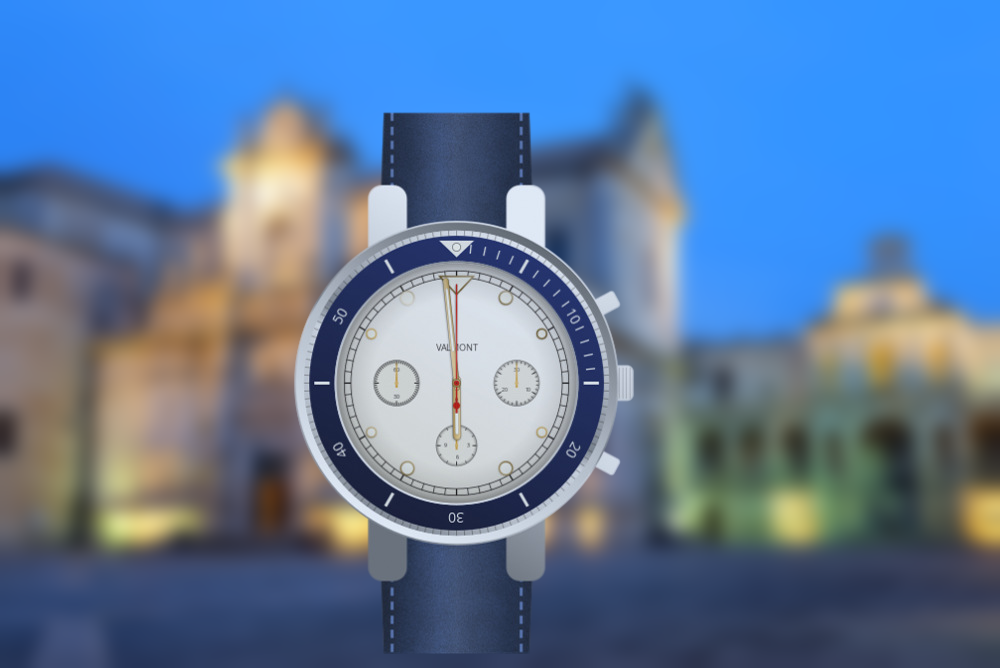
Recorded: {"hour": 5, "minute": 59}
